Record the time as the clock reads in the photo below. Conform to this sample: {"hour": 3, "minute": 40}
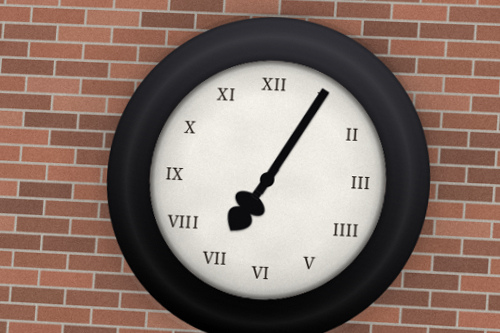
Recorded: {"hour": 7, "minute": 5}
